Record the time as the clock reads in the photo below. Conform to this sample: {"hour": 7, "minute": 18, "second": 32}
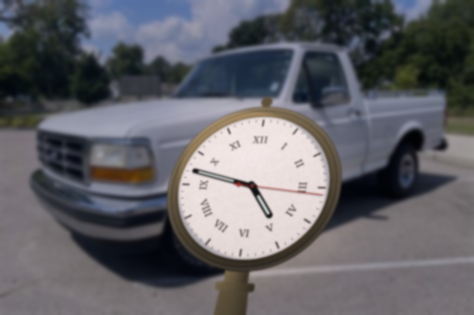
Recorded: {"hour": 4, "minute": 47, "second": 16}
